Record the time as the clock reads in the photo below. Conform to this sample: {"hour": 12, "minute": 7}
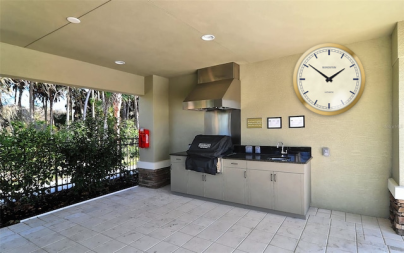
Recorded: {"hour": 1, "minute": 51}
